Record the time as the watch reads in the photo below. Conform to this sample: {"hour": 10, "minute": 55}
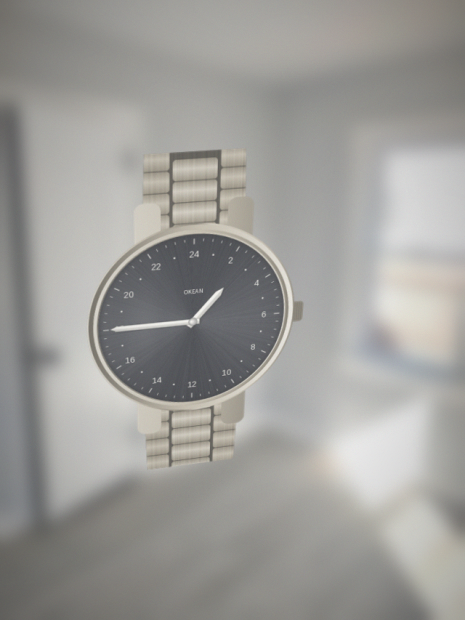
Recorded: {"hour": 2, "minute": 45}
